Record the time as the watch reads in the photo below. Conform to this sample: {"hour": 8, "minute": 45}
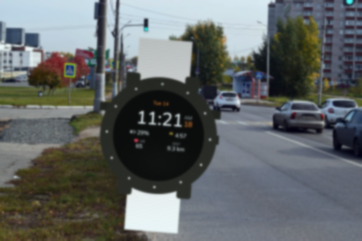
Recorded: {"hour": 11, "minute": 21}
